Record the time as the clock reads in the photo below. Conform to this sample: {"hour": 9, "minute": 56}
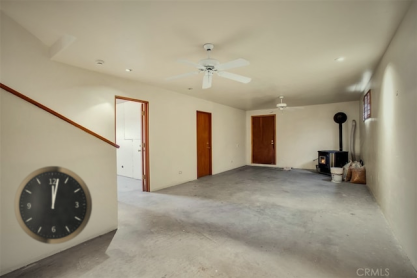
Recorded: {"hour": 12, "minute": 2}
